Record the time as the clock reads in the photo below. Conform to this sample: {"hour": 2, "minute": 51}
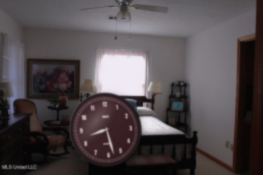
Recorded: {"hour": 8, "minute": 28}
